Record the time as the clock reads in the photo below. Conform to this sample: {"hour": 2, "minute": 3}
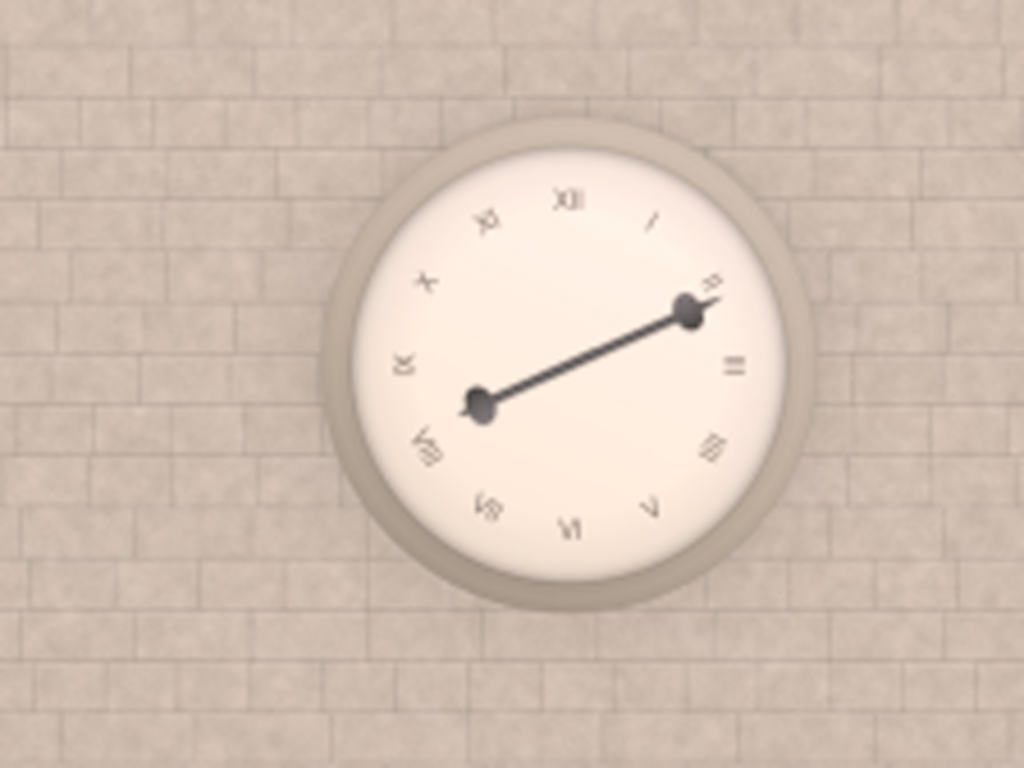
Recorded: {"hour": 8, "minute": 11}
